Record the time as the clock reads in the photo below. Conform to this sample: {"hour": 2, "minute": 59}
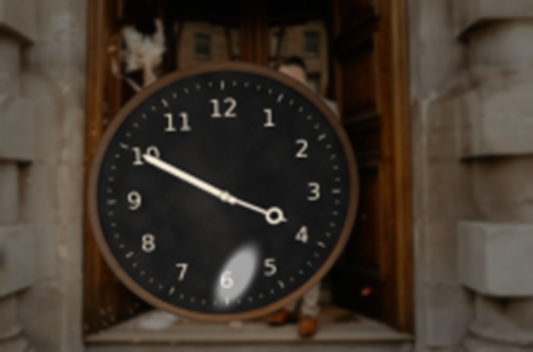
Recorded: {"hour": 3, "minute": 50}
